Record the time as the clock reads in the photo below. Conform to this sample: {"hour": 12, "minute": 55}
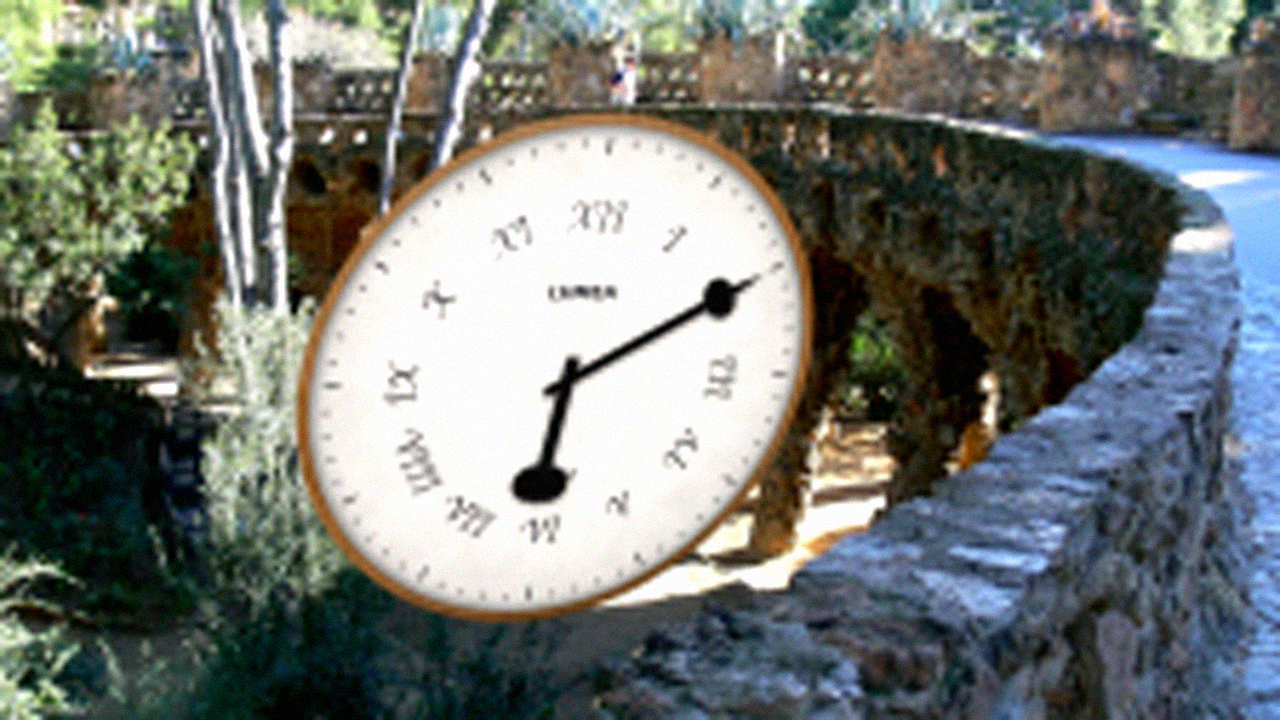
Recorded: {"hour": 6, "minute": 10}
